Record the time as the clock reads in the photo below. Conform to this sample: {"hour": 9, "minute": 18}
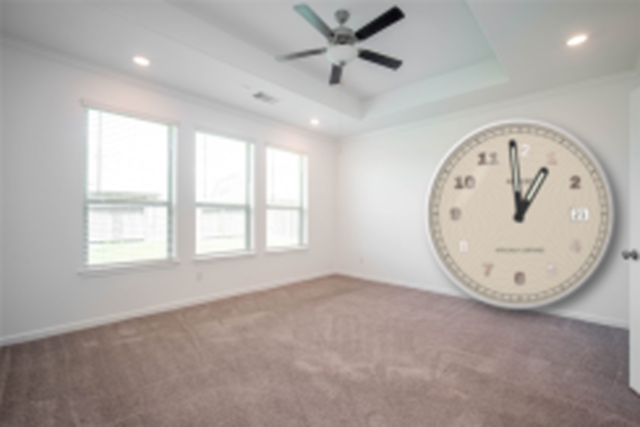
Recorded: {"hour": 12, "minute": 59}
